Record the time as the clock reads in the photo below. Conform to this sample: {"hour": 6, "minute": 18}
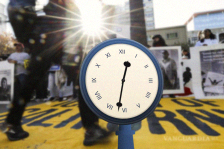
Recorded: {"hour": 12, "minute": 32}
